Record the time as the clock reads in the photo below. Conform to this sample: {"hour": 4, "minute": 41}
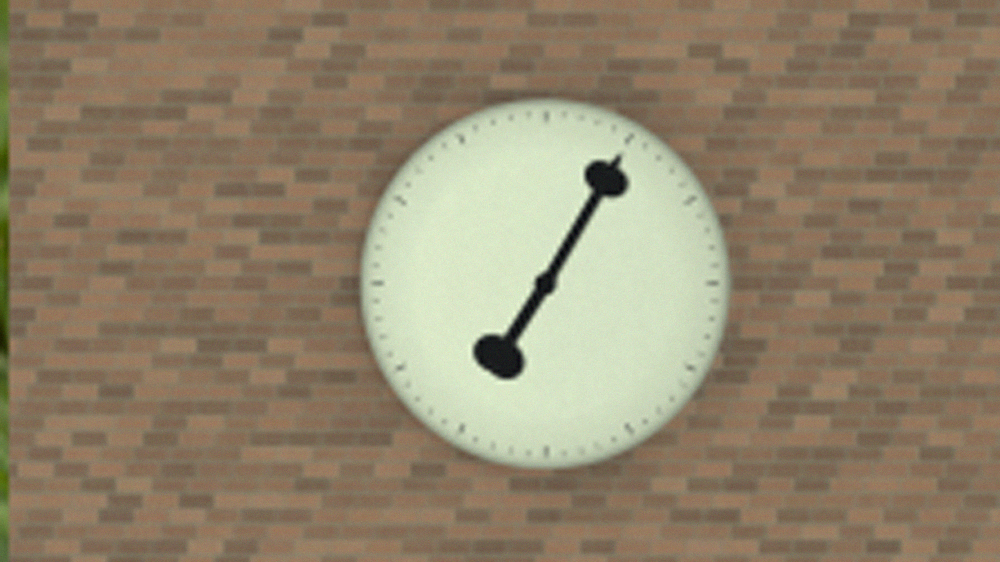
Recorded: {"hour": 7, "minute": 5}
